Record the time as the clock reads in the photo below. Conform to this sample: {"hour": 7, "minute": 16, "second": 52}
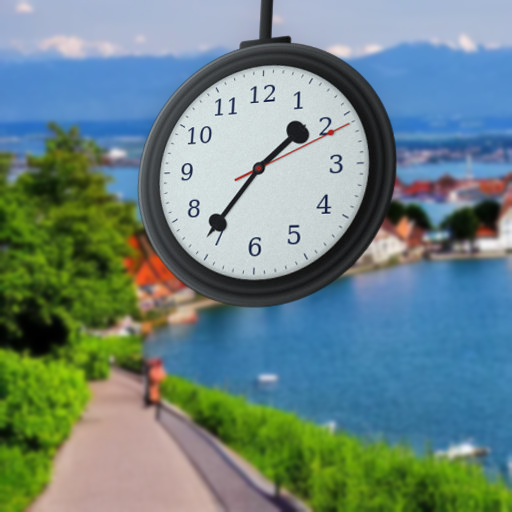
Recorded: {"hour": 1, "minute": 36, "second": 11}
